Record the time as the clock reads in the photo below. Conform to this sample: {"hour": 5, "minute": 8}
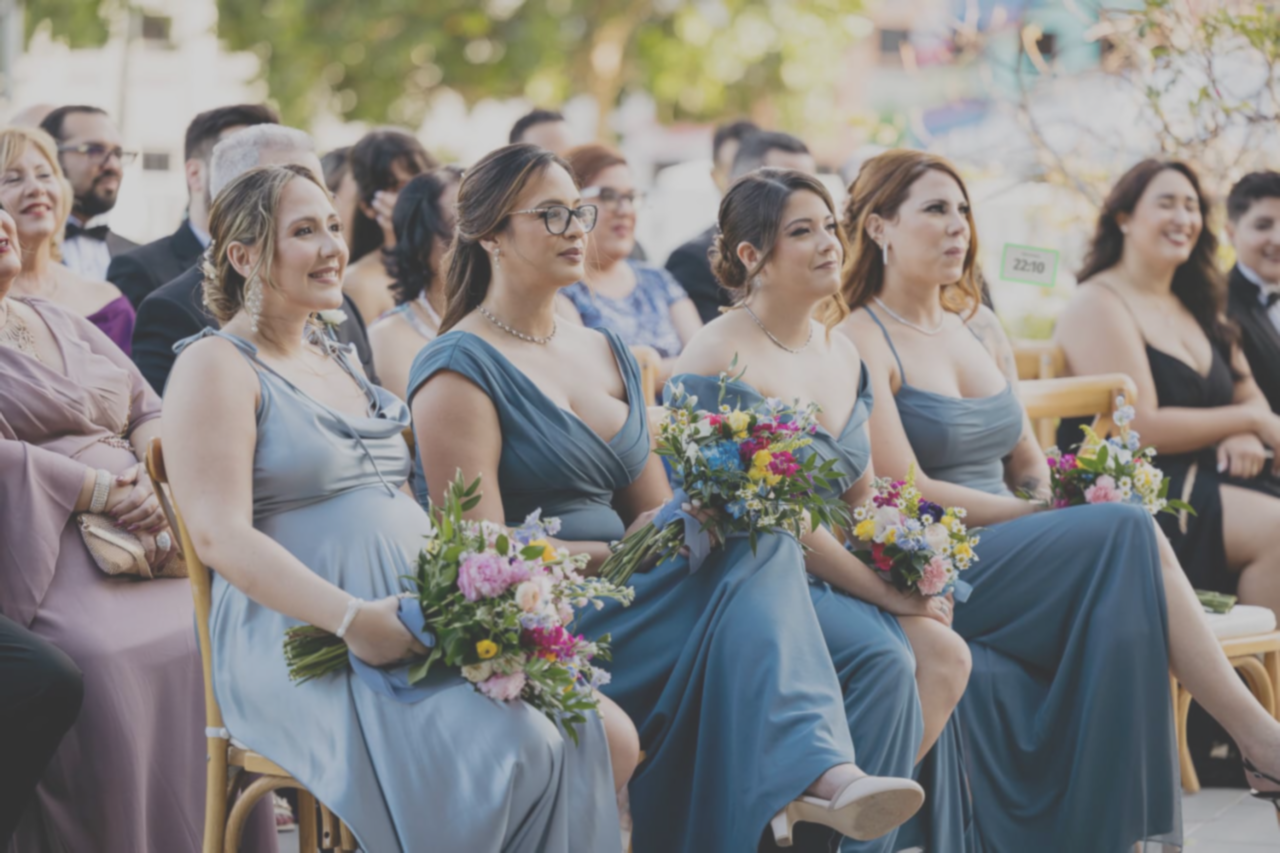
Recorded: {"hour": 22, "minute": 10}
